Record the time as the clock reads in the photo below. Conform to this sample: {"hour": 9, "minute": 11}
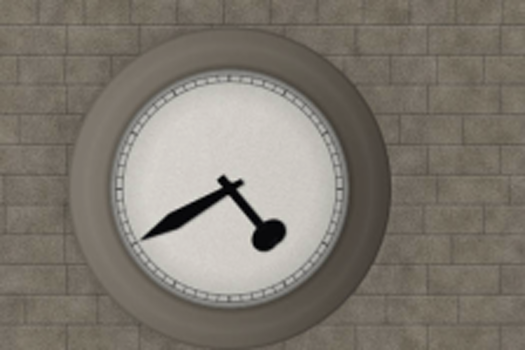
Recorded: {"hour": 4, "minute": 40}
